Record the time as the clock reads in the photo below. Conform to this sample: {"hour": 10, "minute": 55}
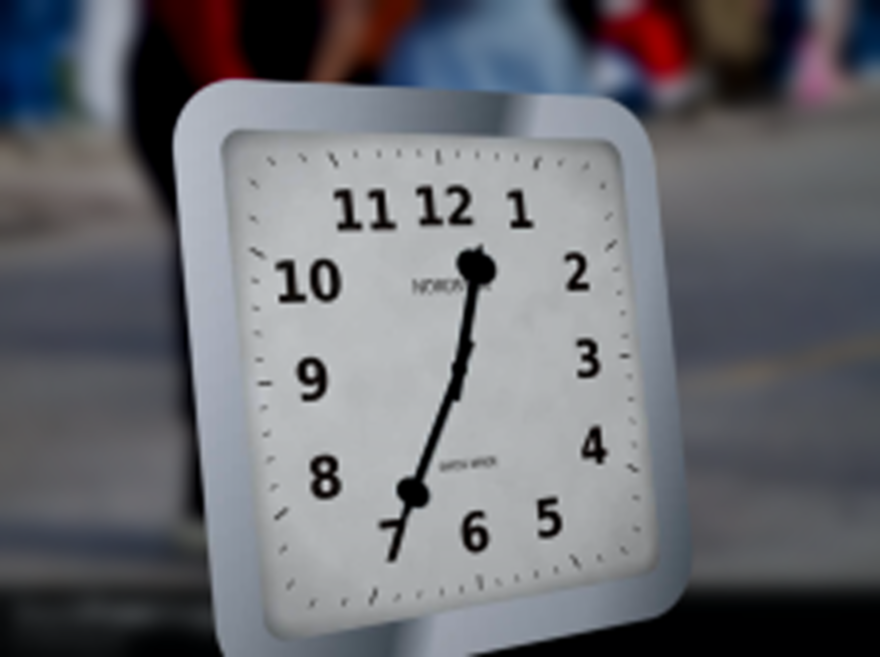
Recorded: {"hour": 12, "minute": 35}
